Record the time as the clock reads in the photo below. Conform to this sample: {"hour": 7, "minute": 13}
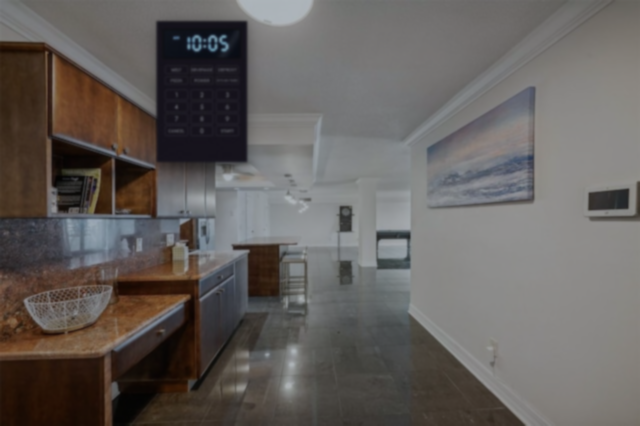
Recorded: {"hour": 10, "minute": 5}
